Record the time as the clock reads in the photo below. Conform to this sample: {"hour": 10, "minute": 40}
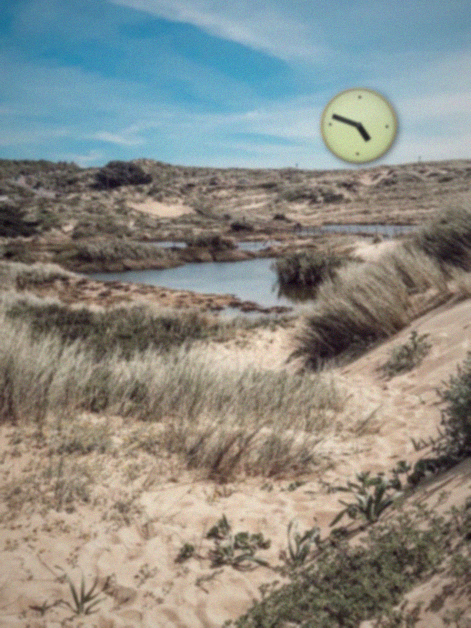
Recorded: {"hour": 4, "minute": 48}
